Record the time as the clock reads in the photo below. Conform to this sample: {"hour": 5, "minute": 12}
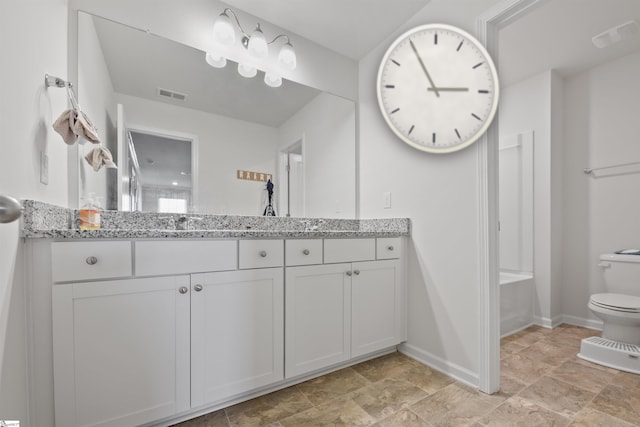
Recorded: {"hour": 2, "minute": 55}
